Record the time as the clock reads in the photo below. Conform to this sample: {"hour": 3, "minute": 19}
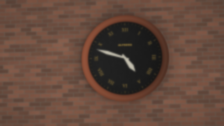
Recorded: {"hour": 4, "minute": 48}
